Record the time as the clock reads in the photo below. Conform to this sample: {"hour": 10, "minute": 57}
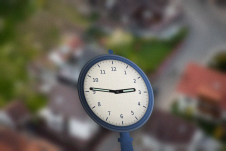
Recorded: {"hour": 2, "minute": 46}
